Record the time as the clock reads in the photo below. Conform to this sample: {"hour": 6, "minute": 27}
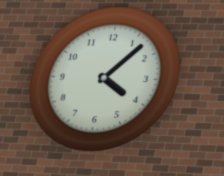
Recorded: {"hour": 4, "minute": 7}
